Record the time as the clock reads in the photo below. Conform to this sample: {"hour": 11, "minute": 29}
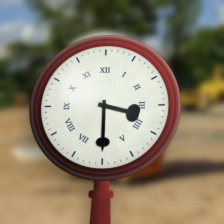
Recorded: {"hour": 3, "minute": 30}
